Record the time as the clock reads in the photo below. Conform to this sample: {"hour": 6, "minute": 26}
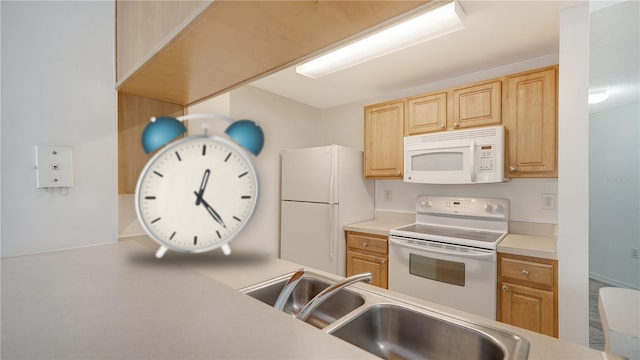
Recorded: {"hour": 12, "minute": 23}
